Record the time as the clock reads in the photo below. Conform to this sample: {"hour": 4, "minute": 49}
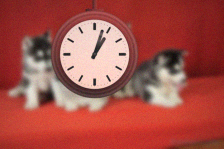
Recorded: {"hour": 1, "minute": 3}
